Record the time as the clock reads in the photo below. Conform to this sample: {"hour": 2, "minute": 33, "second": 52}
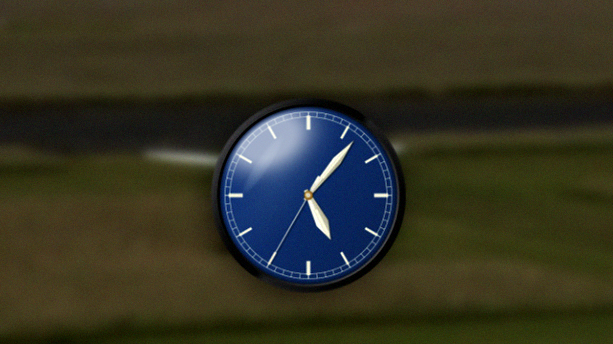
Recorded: {"hour": 5, "minute": 6, "second": 35}
